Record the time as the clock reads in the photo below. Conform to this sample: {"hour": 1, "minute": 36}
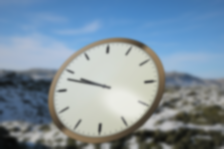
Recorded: {"hour": 9, "minute": 48}
